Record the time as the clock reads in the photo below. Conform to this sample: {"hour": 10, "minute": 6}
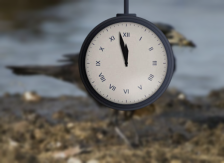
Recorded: {"hour": 11, "minute": 58}
